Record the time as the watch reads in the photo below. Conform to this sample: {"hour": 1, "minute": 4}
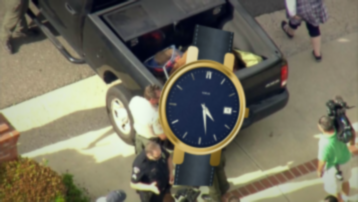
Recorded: {"hour": 4, "minute": 28}
